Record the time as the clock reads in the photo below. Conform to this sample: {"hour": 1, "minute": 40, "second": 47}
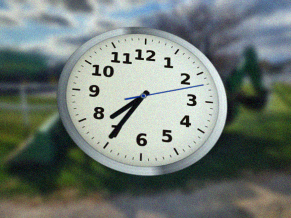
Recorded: {"hour": 7, "minute": 35, "second": 12}
